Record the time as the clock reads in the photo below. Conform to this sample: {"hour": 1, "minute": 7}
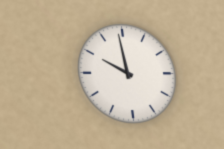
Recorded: {"hour": 9, "minute": 59}
